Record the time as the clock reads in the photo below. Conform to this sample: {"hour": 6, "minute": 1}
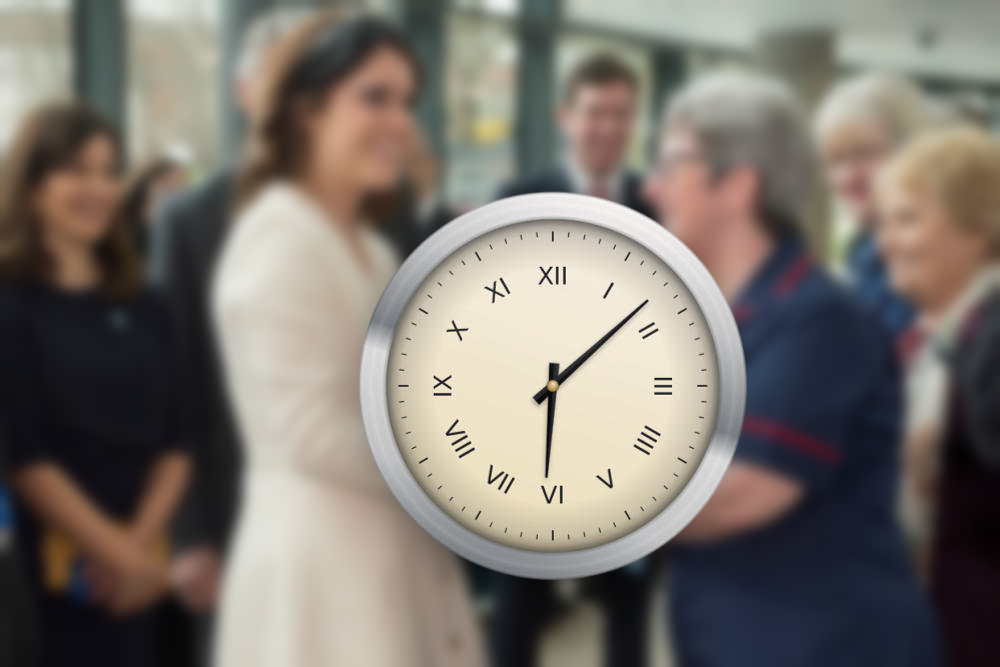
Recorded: {"hour": 6, "minute": 8}
